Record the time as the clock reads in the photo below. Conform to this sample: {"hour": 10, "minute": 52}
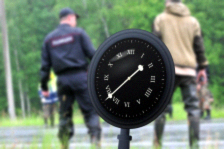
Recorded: {"hour": 1, "minute": 38}
